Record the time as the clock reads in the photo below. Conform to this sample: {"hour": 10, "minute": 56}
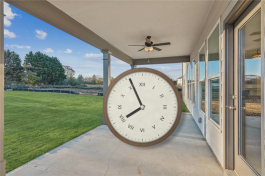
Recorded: {"hour": 7, "minute": 56}
